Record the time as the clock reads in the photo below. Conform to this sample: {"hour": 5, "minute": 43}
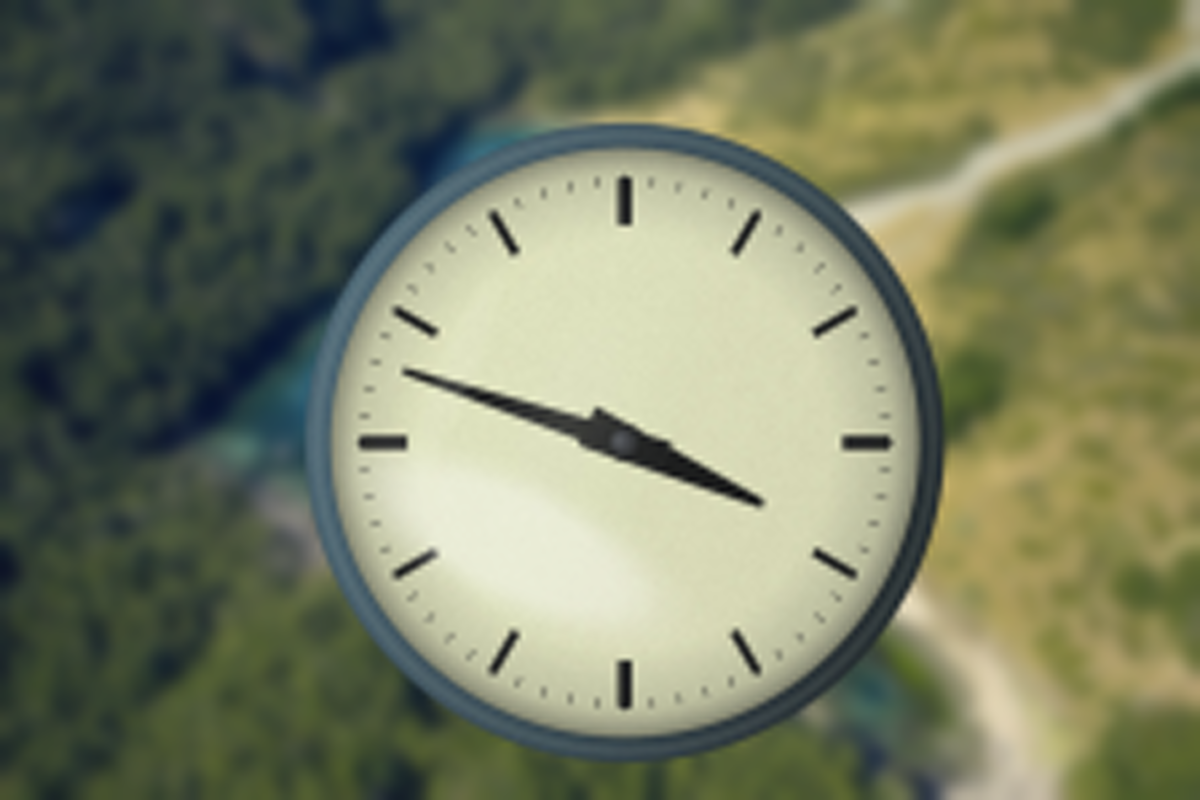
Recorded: {"hour": 3, "minute": 48}
